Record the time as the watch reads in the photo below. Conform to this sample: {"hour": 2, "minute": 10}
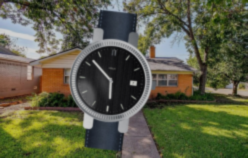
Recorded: {"hour": 5, "minute": 52}
